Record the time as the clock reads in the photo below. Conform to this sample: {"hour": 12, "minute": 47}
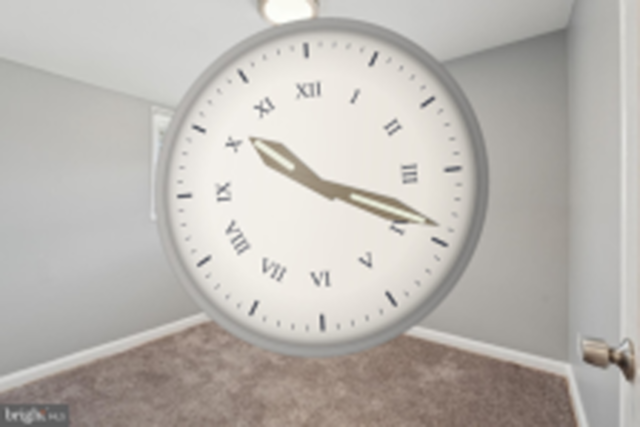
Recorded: {"hour": 10, "minute": 19}
